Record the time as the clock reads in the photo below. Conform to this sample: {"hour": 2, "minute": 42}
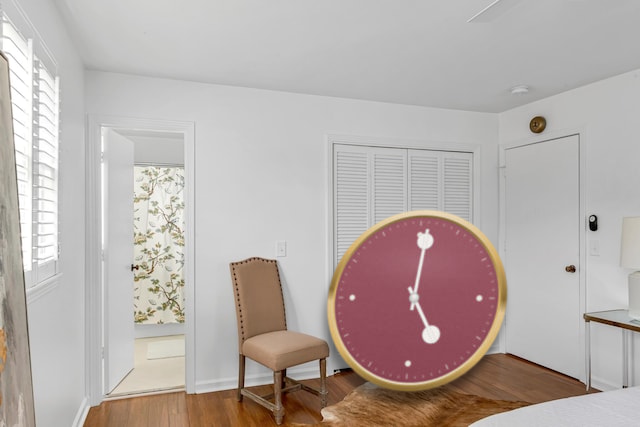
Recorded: {"hour": 5, "minute": 1}
